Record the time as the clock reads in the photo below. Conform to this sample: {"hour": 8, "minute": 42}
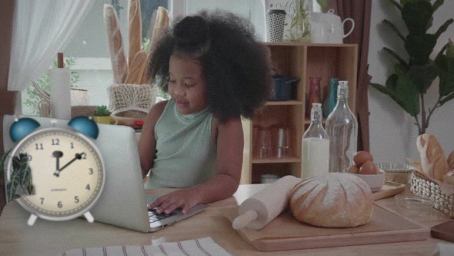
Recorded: {"hour": 12, "minute": 9}
